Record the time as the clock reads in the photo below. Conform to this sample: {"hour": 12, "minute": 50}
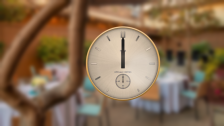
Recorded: {"hour": 12, "minute": 0}
